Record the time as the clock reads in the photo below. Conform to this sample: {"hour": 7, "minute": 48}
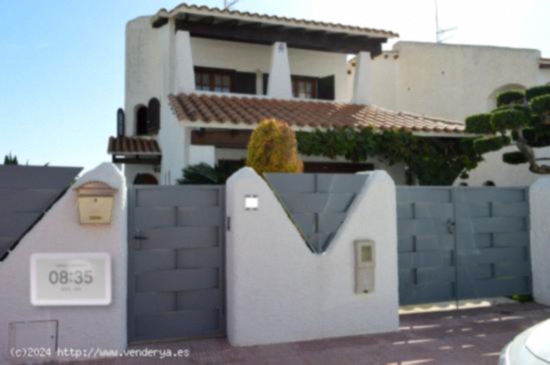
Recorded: {"hour": 8, "minute": 35}
